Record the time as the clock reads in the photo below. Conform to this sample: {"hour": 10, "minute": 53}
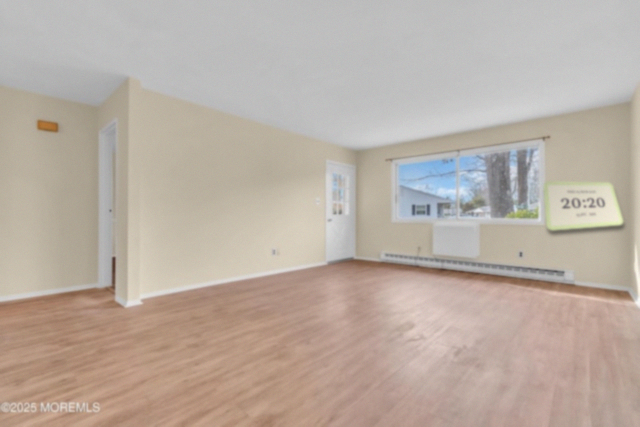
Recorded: {"hour": 20, "minute": 20}
